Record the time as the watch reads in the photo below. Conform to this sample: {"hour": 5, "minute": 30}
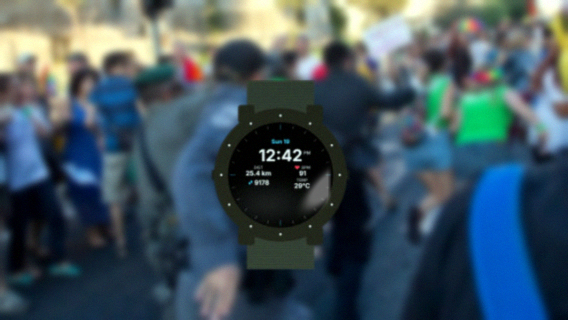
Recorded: {"hour": 12, "minute": 42}
